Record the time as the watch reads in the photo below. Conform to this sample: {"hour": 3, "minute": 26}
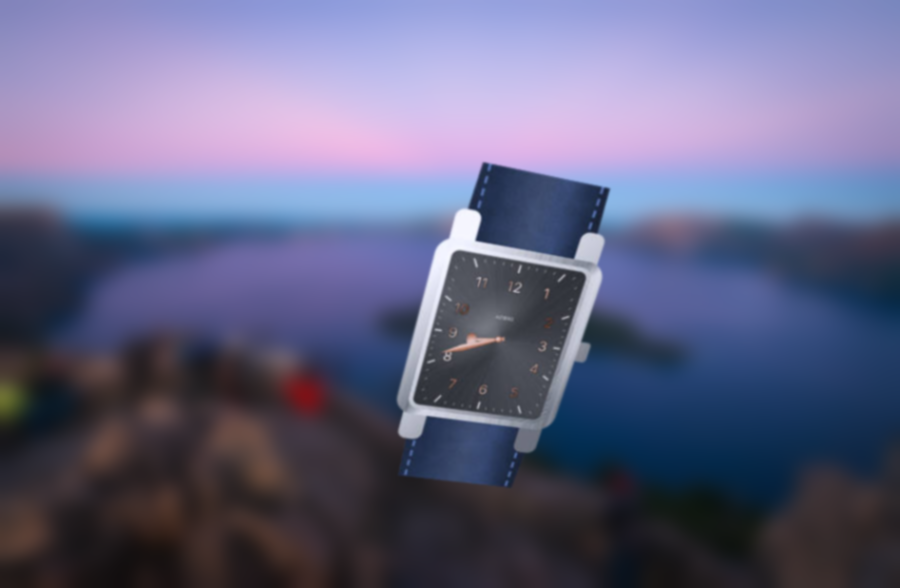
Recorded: {"hour": 8, "minute": 41}
